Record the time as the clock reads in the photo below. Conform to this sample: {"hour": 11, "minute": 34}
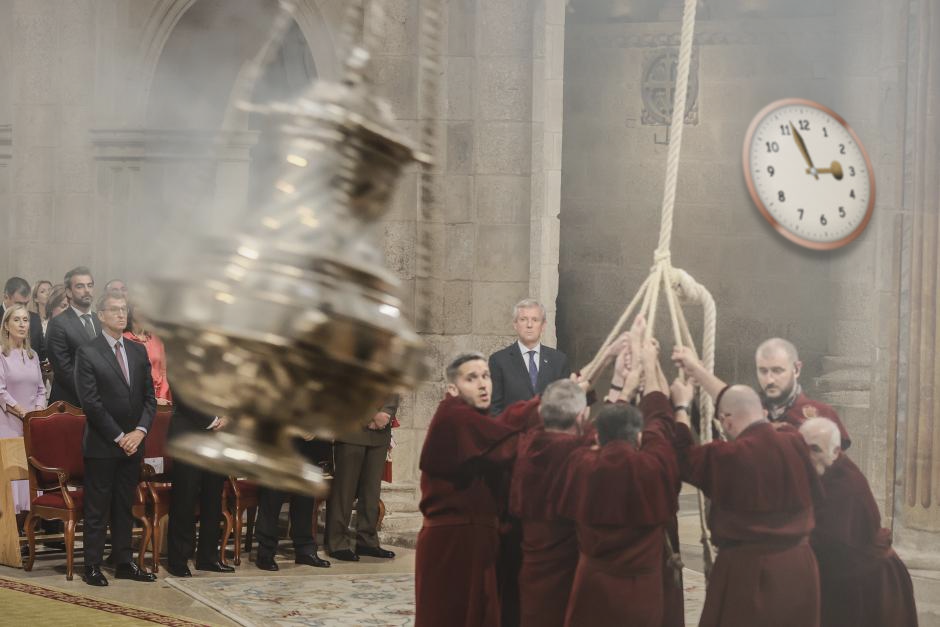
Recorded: {"hour": 2, "minute": 57}
